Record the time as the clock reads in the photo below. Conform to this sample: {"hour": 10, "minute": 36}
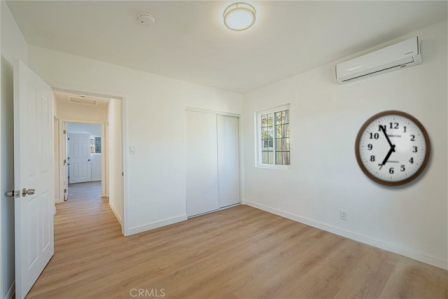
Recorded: {"hour": 6, "minute": 55}
